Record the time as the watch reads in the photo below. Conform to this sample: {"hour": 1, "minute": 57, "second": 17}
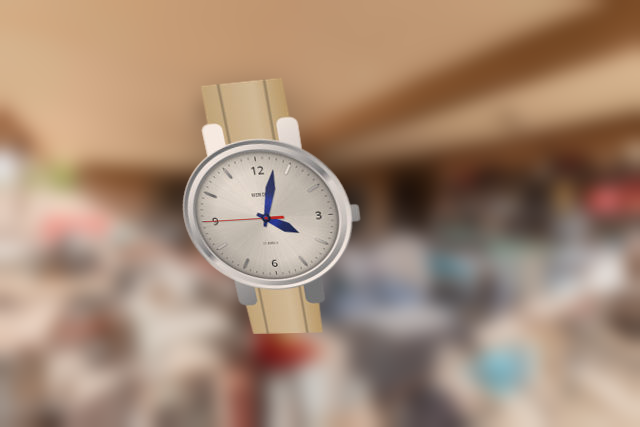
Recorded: {"hour": 4, "minute": 2, "second": 45}
